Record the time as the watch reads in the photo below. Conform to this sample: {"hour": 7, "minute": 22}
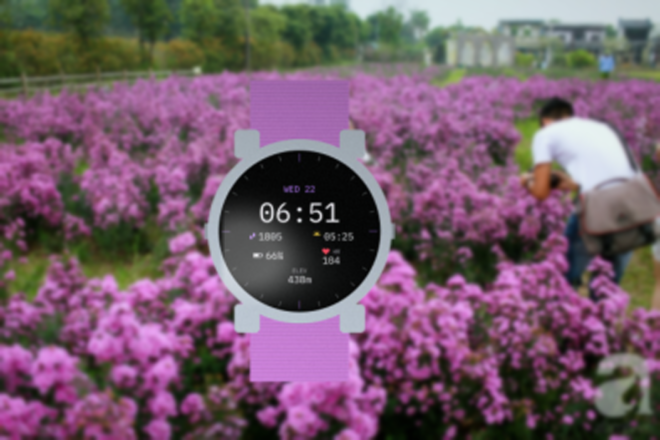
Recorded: {"hour": 6, "minute": 51}
